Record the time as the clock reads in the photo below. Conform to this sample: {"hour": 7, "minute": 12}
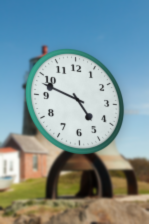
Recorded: {"hour": 4, "minute": 48}
